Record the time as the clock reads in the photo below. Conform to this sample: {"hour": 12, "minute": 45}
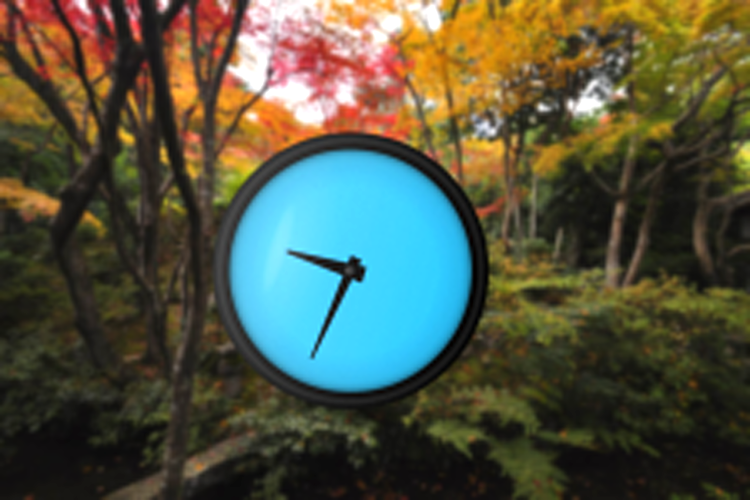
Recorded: {"hour": 9, "minute": 34}
